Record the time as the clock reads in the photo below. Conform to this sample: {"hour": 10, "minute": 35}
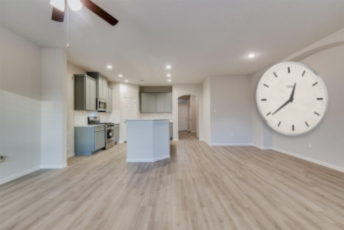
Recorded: {"hour": 12, "minute": 39}
